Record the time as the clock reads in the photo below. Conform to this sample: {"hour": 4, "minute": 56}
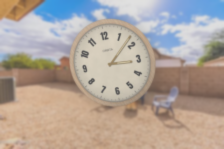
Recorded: {"hour": 3, "minute": 8}
